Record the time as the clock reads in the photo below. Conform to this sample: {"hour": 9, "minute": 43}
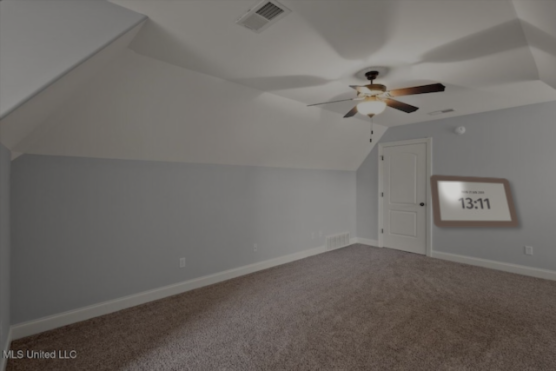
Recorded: {"hour": 13, "minute": 11}
